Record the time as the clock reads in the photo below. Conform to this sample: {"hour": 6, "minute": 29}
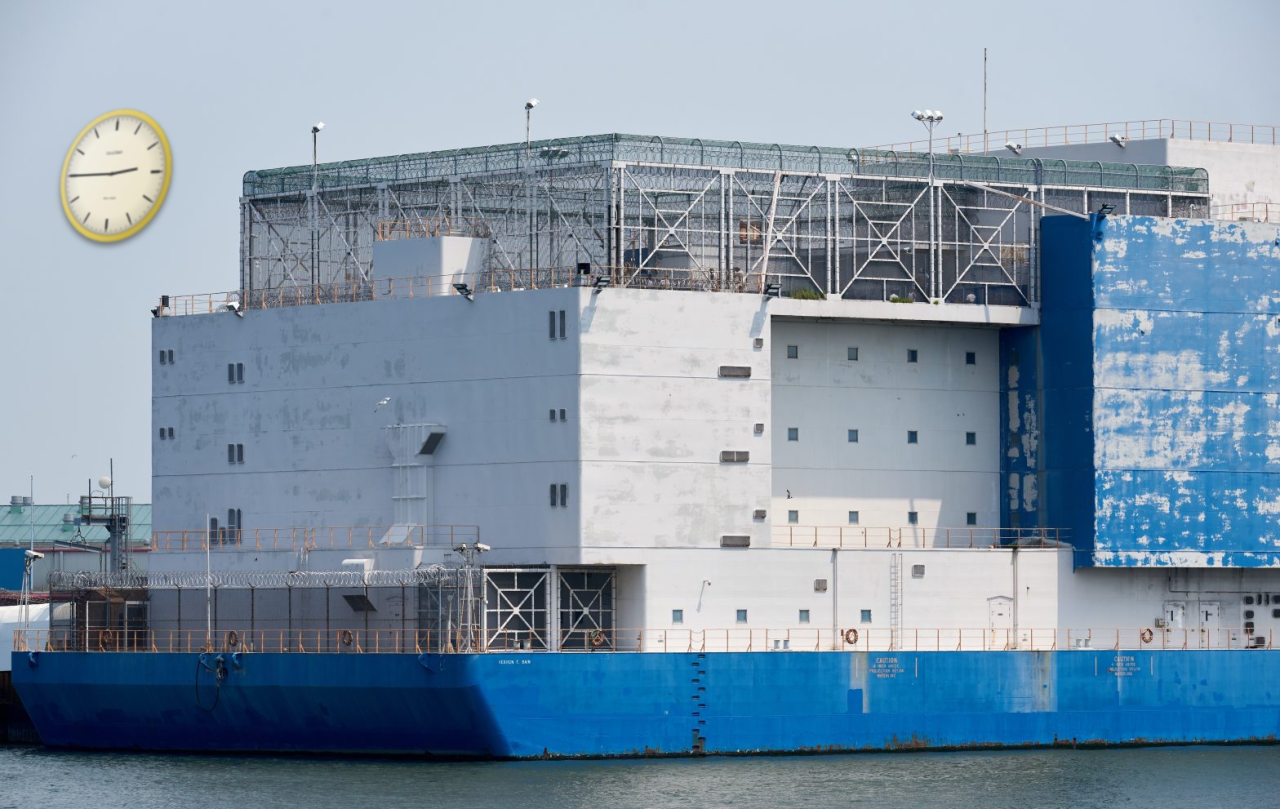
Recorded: {"hour": 2, "minute": 45}
